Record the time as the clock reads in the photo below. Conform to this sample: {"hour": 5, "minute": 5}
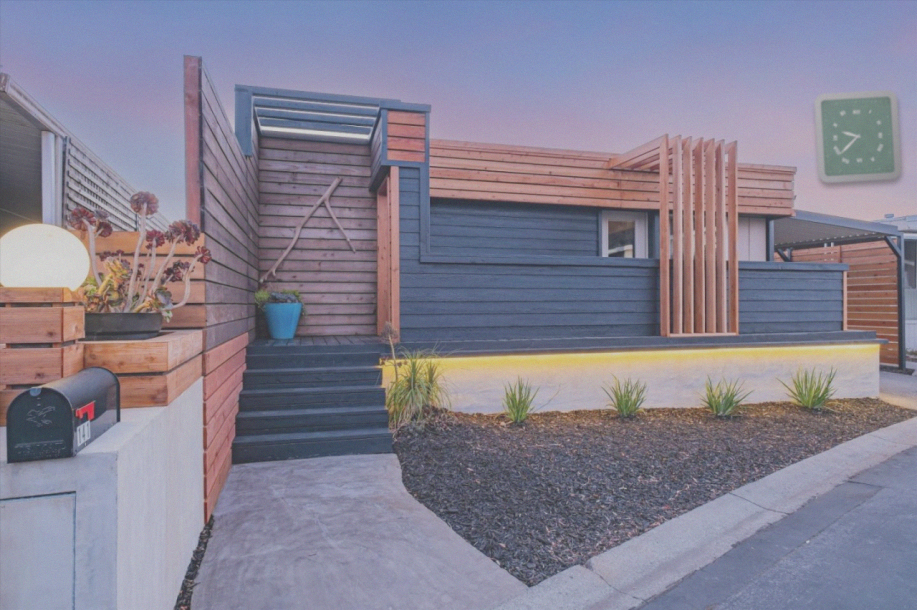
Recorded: {"hour": 9, "minute": 38}
